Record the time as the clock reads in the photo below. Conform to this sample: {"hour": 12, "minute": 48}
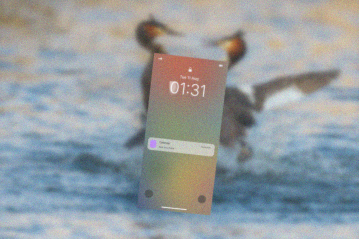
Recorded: {"hour": 1, "minute": 31}
